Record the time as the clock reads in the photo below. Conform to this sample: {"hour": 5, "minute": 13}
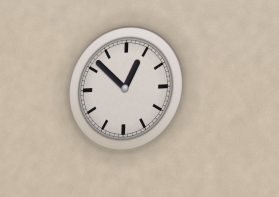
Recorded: {"hour": 12, "minute": 52}
